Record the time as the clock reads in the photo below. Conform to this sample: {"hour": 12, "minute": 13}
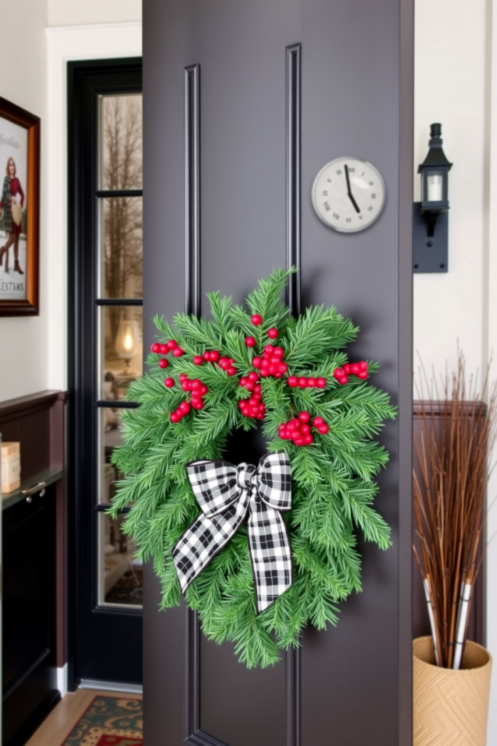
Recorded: {"hour": 4, "minute": 58}
